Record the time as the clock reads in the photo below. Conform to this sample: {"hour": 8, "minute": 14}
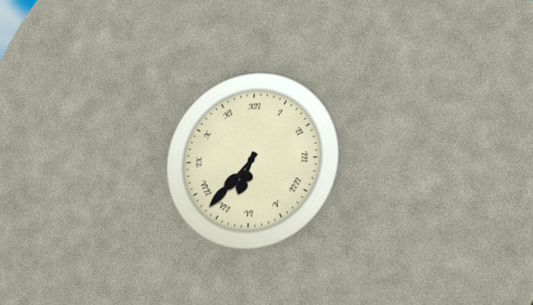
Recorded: {"hour": 6, "minute": 37}
